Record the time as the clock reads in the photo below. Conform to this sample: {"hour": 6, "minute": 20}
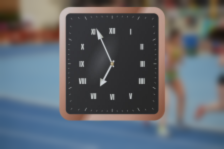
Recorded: {"hour": 6, "minute": 56}
